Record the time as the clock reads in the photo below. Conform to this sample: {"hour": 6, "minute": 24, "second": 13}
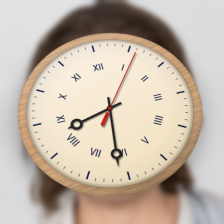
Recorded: {"hour": 8, "minute": 31, "second": 6}
